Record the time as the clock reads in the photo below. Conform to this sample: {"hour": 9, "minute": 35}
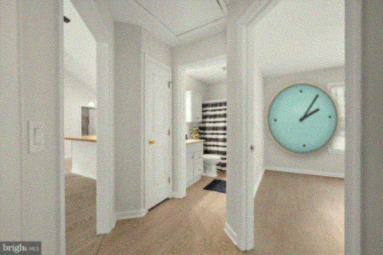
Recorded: {"hour": 2, "minute": 6}
